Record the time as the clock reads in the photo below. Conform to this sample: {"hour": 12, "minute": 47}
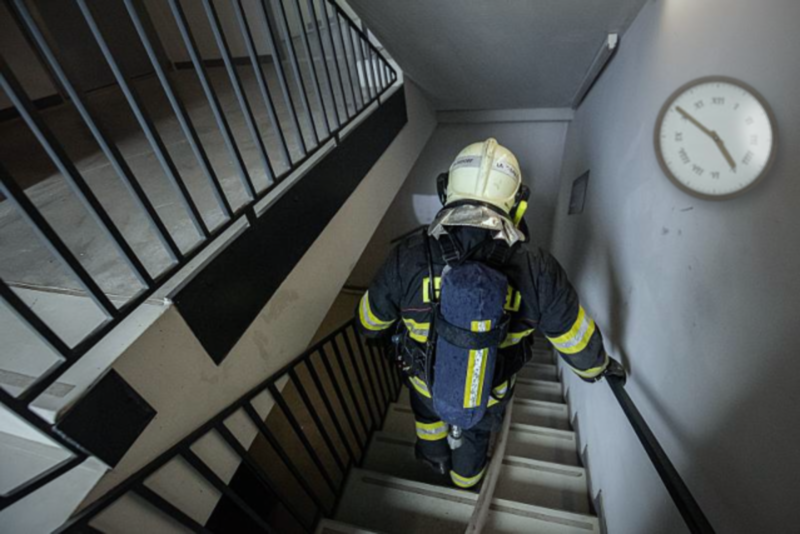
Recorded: {"hour": 4, "minute": 51}
